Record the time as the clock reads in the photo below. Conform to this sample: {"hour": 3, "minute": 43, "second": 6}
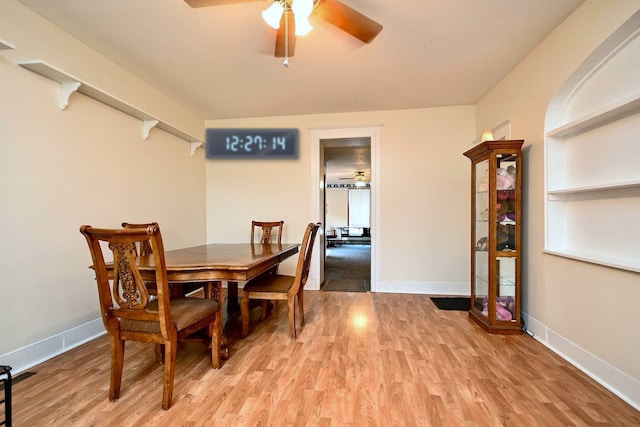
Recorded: {"hour": 12, "minute": 27, "second": 14}
